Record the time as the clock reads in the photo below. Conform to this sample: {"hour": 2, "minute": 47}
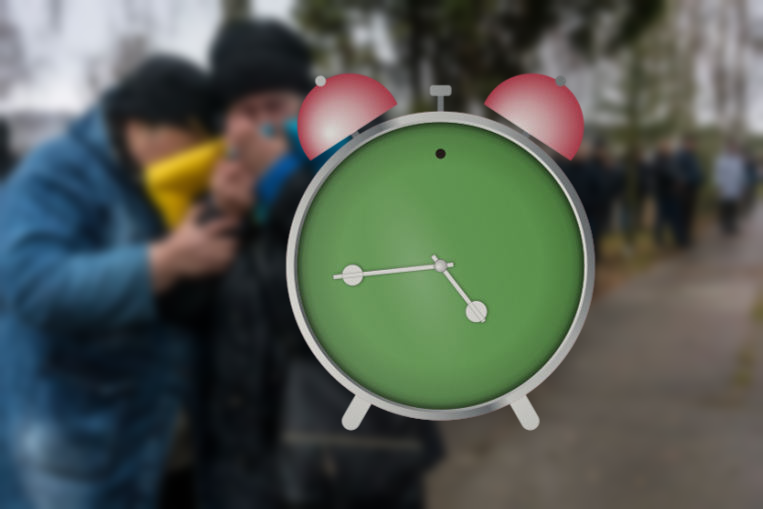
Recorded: {"hour": 4, "minute": 44}
